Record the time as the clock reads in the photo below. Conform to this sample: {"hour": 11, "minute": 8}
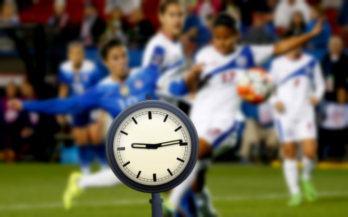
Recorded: {"hour": 9, "minute": 14}
